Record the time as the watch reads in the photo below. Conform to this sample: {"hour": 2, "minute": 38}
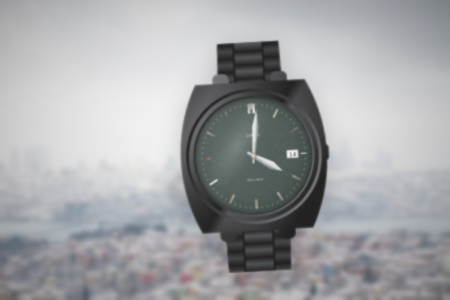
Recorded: {"hour": 4, "minute": 1}
